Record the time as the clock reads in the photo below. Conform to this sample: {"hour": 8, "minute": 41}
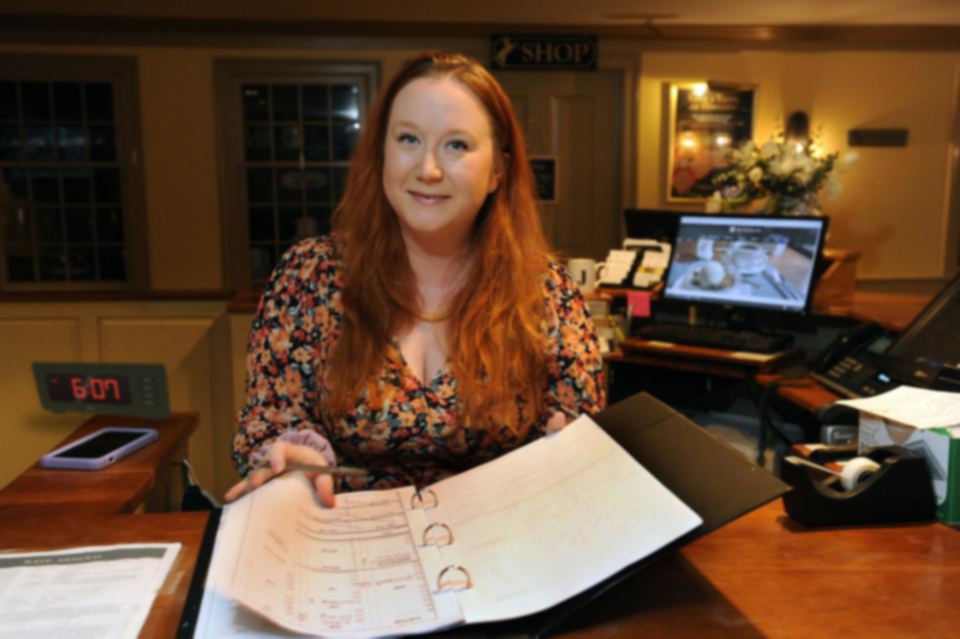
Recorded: {"hour": 6, "minute": 7}
